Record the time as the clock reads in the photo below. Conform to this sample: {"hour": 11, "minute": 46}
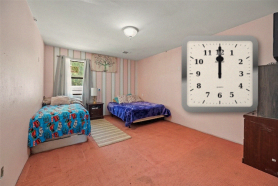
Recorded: {"hour": 12, "minute": 0}
